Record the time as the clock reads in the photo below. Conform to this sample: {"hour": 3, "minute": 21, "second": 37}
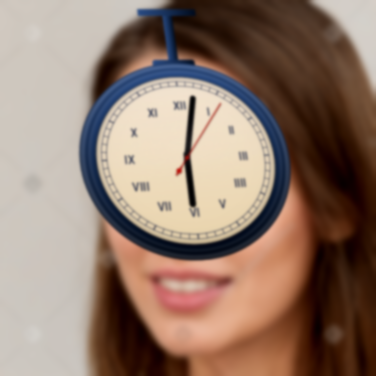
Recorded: {"hour": 6, "minute": 2, "second": 6}
